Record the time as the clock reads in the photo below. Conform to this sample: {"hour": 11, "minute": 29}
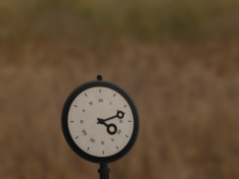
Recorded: {"hour": 4, "minute": 12}
